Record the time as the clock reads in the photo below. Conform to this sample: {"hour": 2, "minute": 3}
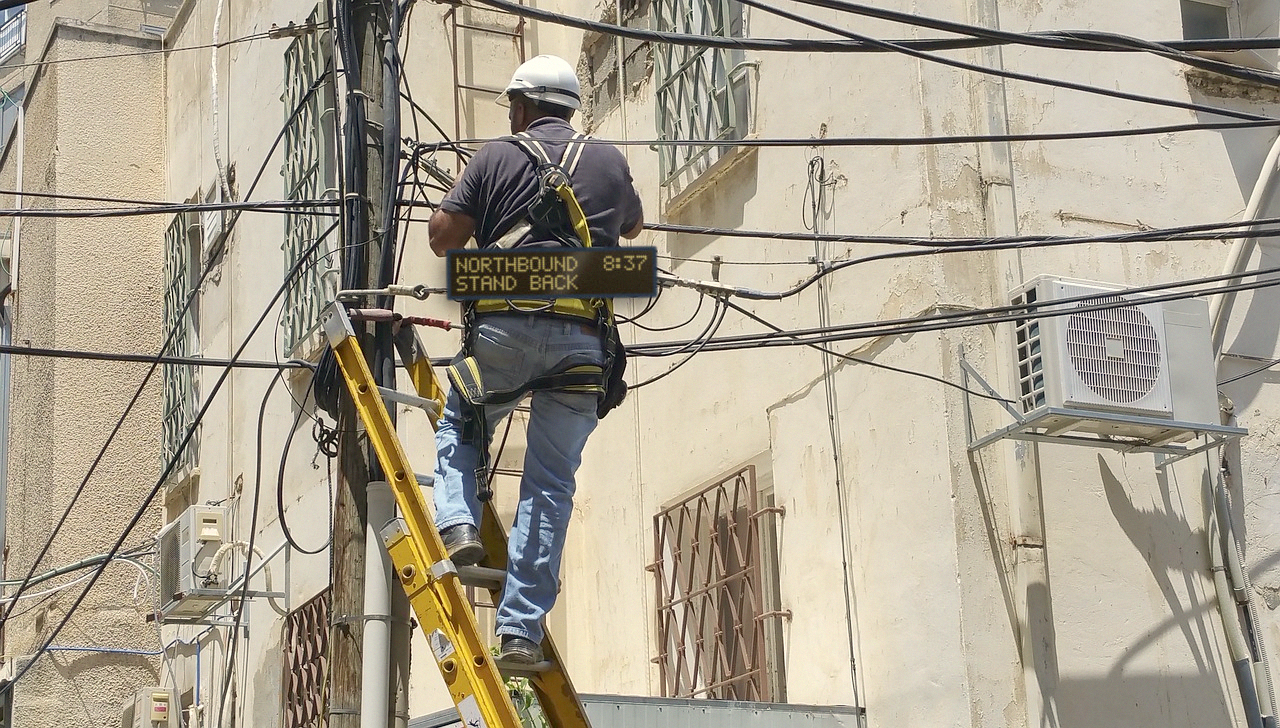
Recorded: {"hour": 8, "minute": 37}
